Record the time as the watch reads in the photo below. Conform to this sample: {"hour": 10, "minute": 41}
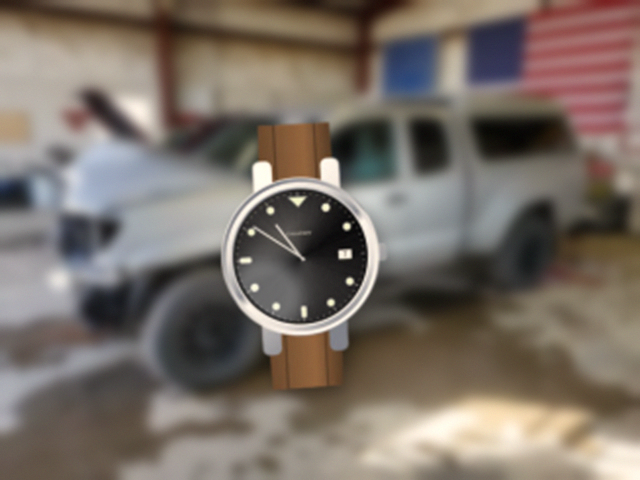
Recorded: {"hour": 10, "minute": 51}
